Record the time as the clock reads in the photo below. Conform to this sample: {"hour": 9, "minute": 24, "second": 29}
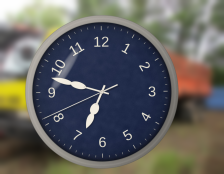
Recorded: {"hour": 6, "minute": 47, "second": 41}
